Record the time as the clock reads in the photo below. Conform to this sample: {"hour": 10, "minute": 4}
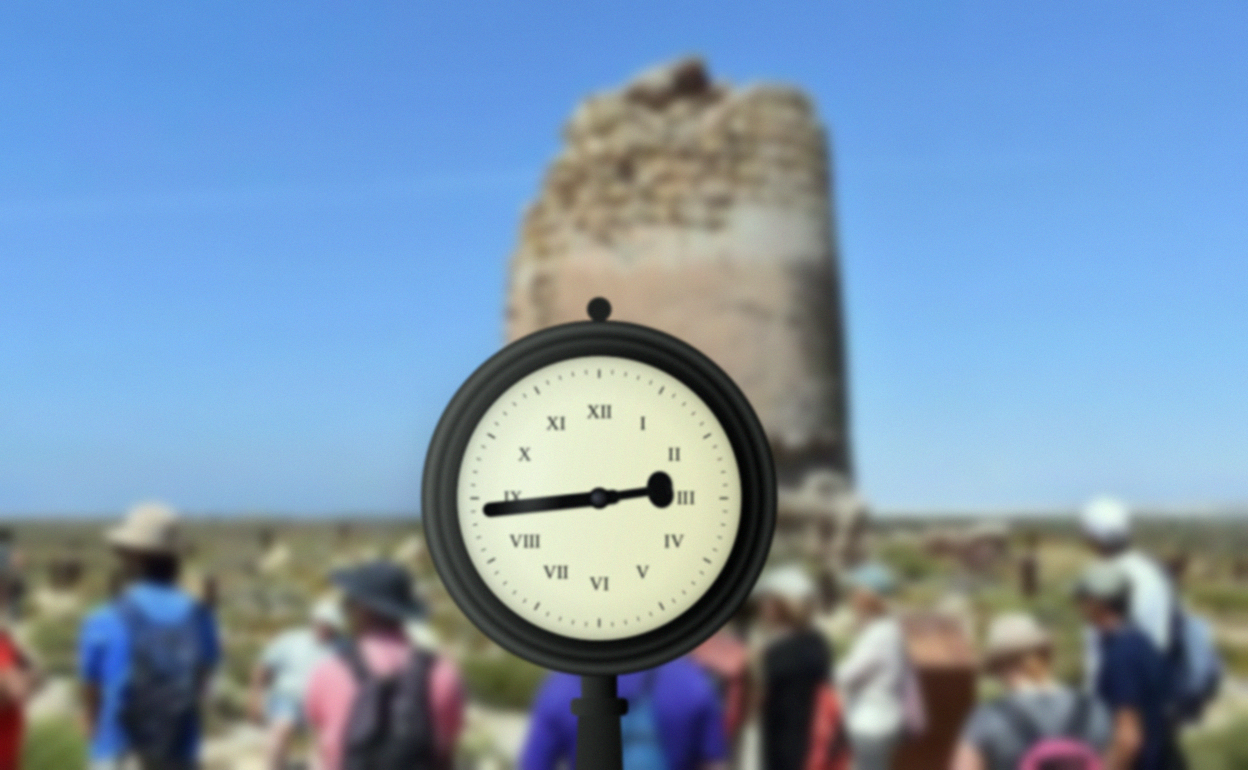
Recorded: {"hour": 2, "minute": 44}
